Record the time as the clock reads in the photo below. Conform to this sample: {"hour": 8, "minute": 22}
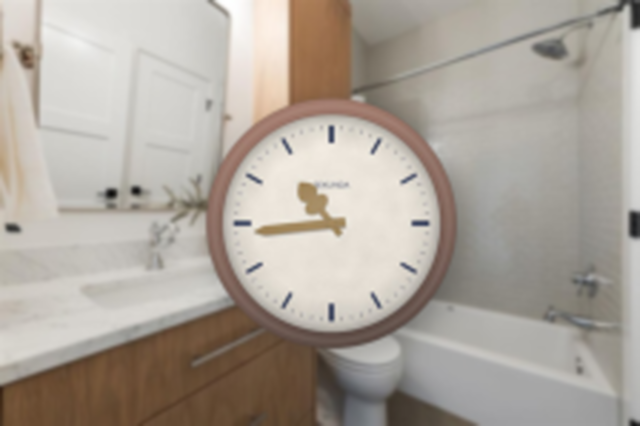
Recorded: {"hour": 10, "minute": 44}
